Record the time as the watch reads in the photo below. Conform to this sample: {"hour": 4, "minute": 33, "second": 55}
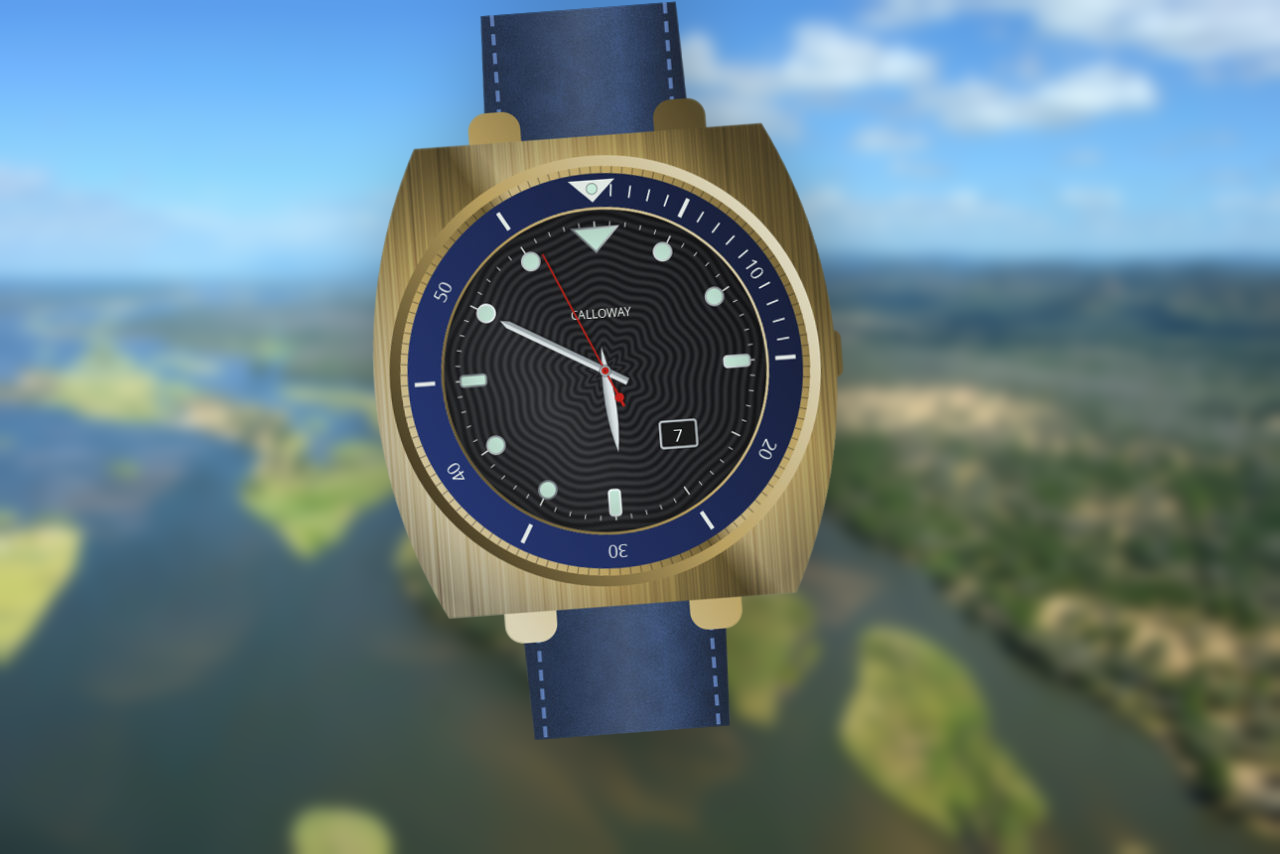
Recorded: {"hour": 5, "minute": 49, "second": 56}
